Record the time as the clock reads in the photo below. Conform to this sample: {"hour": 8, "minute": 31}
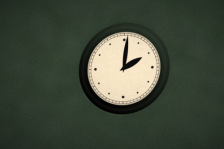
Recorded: {"hour": 2, "minute": 1}
